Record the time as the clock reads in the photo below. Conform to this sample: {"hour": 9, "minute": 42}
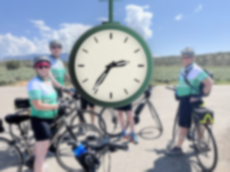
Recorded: {"hour": 2, "minute": 36}
